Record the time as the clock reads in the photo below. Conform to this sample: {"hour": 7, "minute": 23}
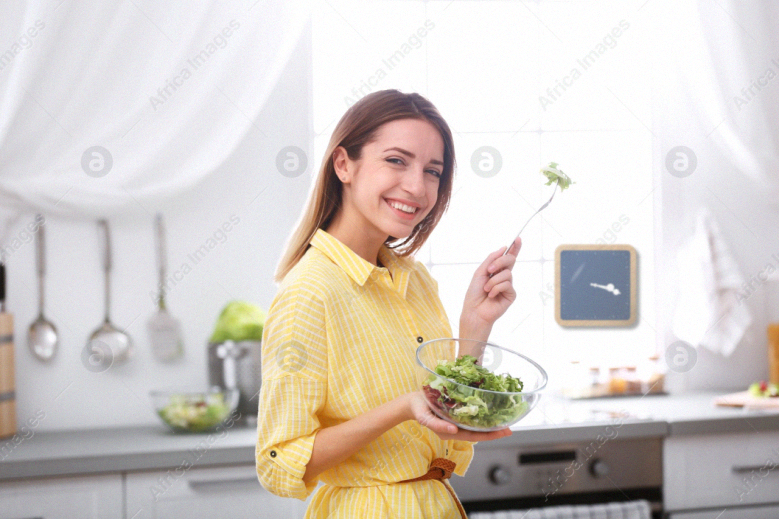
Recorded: {"hour": 3, "minute": 18}
